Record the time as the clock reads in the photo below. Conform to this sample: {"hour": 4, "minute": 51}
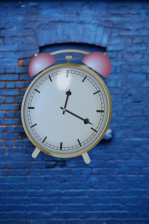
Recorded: {"hour": 12, "minute": 19}
